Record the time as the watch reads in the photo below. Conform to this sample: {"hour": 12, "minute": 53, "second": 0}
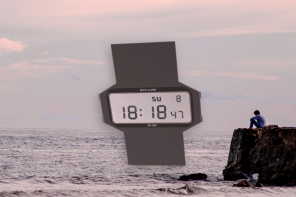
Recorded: {"hour": 18, "minute": 18, "second": 47}
